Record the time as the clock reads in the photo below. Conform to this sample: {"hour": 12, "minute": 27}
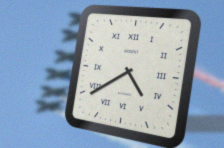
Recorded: {"hour": 4, "minute": 39}
